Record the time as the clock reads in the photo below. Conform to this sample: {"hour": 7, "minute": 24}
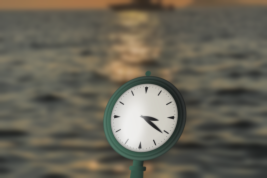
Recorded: {"hour": 3, "minute": 21}
